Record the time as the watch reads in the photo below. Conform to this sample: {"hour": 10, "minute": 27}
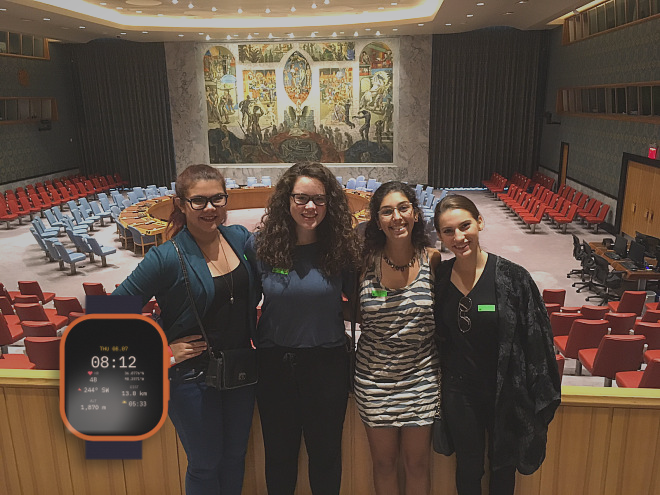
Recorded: {"hour": 8, "minute": 12}
